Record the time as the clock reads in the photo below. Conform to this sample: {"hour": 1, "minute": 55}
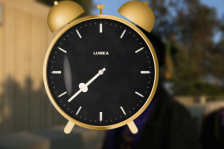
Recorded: {"hour": 7, "minute": 38}
